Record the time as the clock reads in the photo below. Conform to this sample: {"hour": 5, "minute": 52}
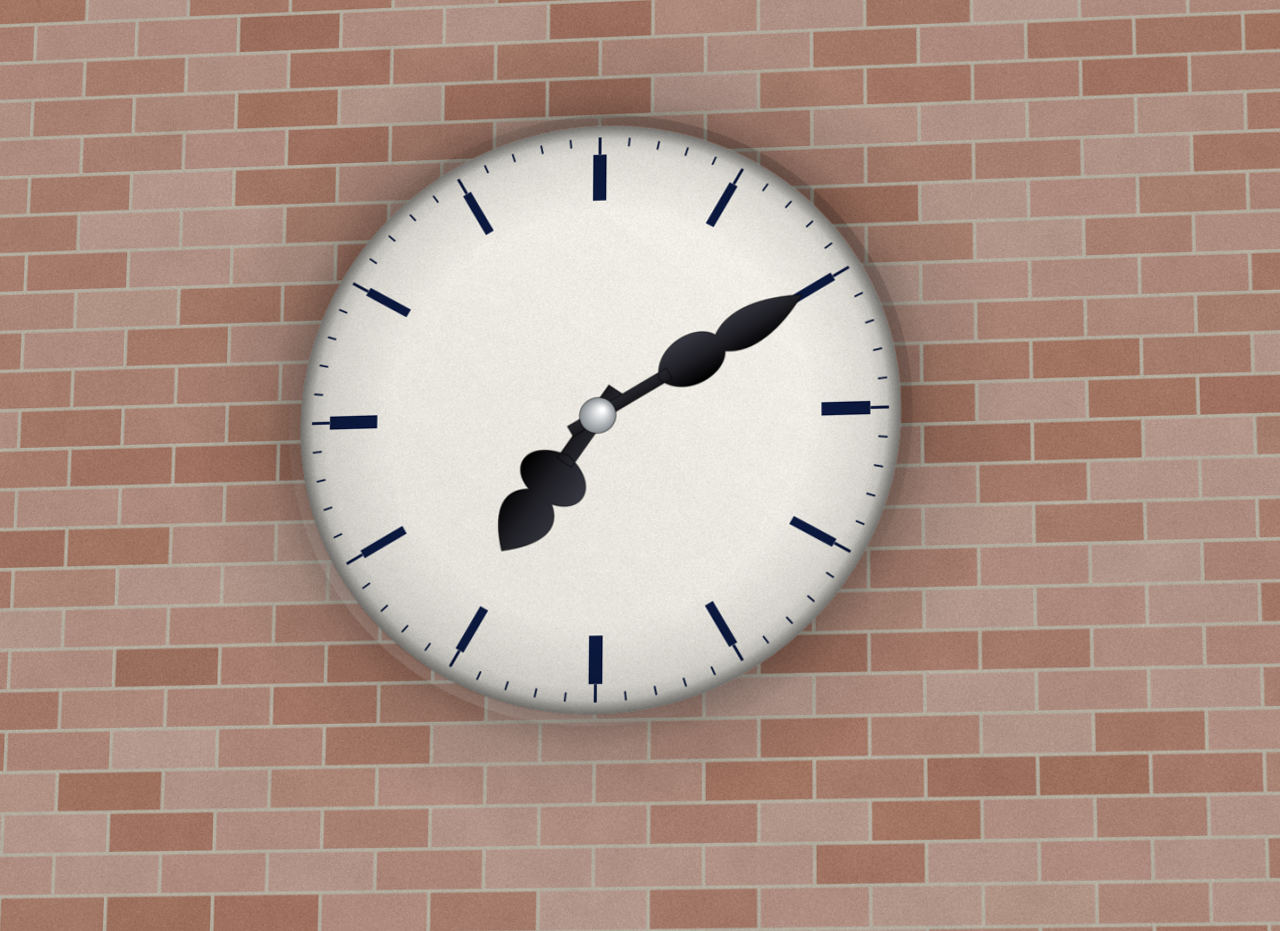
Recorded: {"hour": 7, "minute": 10}
